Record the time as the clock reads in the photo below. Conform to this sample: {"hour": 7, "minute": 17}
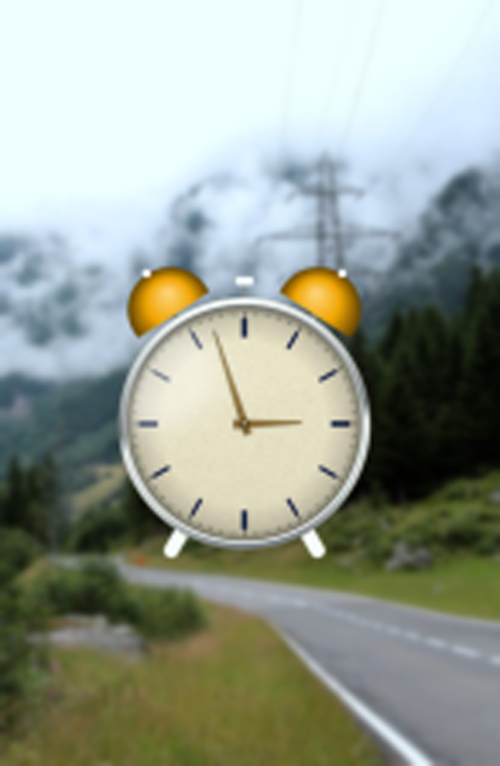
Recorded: {"hour": 2, "minute": 57}
